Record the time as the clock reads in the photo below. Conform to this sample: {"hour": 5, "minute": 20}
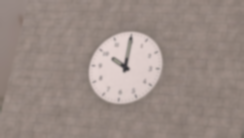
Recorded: {"hour": 10, "minute": 0}
